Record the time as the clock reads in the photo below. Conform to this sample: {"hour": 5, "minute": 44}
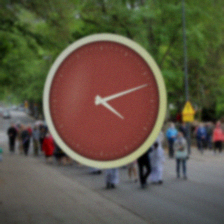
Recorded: {"hour": 4, "minute": 12}
